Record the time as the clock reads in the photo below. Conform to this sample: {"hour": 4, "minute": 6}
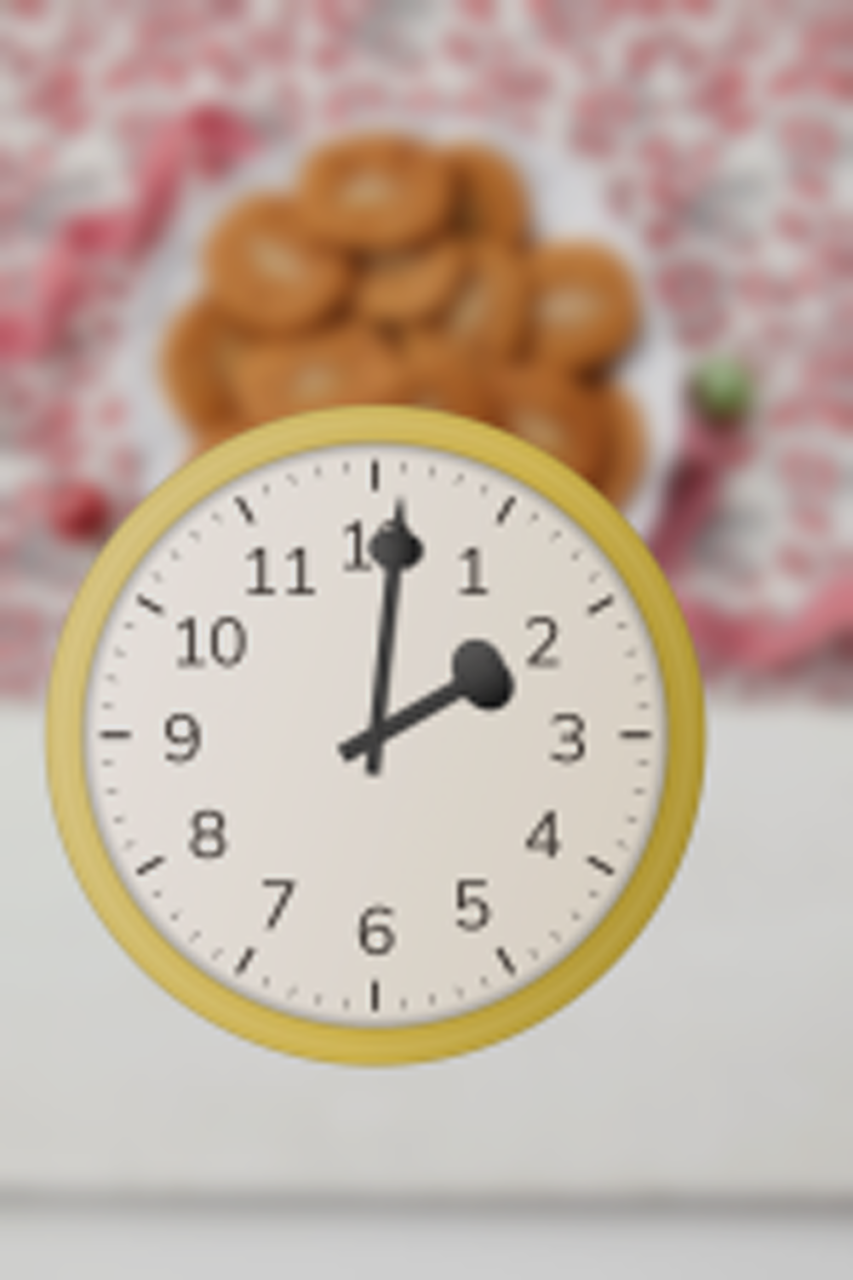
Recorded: {"hour": 2, "minute": 1}
